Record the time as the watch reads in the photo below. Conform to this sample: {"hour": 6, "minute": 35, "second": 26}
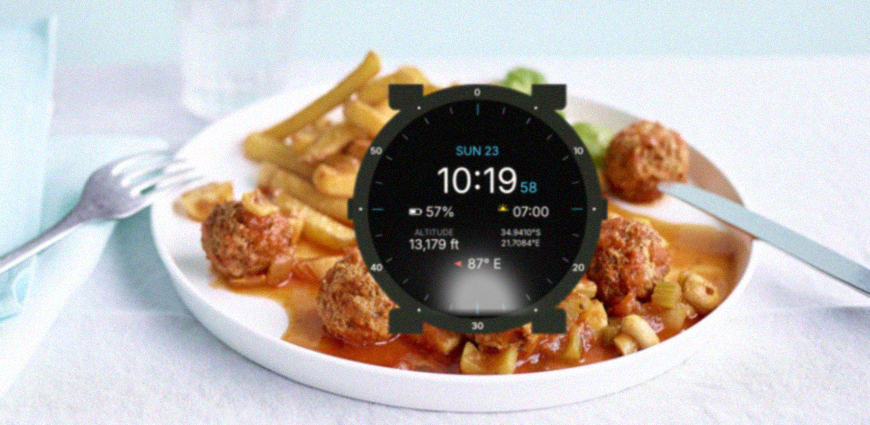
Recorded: {"hour": 10, "minute": 19, "second": 58}
